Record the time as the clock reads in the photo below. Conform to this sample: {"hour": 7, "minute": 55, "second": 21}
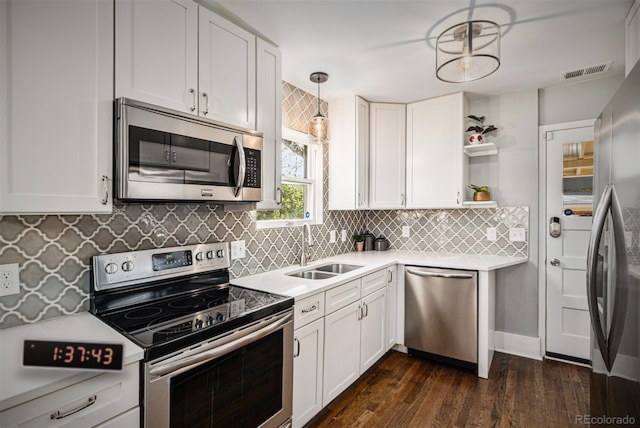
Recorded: {"hour": 1, "minute": 37, "second": 43}
